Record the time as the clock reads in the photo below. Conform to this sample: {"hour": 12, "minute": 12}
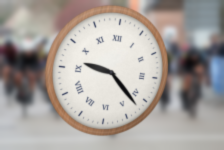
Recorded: {"hour": 9, "minute": 22}
